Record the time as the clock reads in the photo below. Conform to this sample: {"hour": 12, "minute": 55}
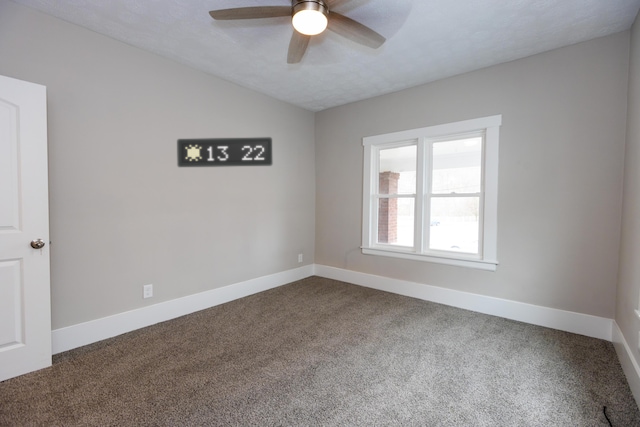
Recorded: {"hour": 13, "minute": 22}
